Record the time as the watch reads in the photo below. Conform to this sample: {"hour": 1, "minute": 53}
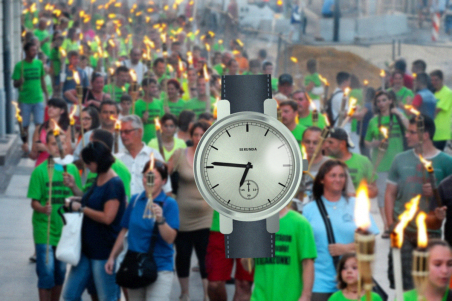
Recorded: {"hour": 6, "minute": 46}
